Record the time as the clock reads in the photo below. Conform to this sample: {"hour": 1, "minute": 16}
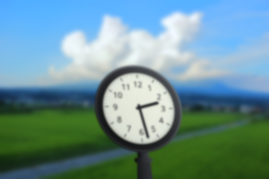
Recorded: {"hour": 2, "minute": 28}
